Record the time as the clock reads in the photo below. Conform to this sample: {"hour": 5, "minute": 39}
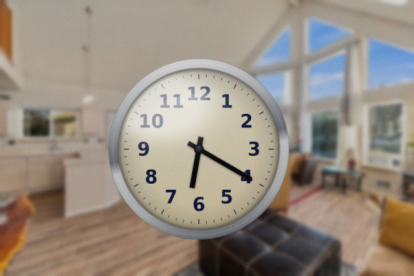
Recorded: {"hour": 6, "minute": 20}
